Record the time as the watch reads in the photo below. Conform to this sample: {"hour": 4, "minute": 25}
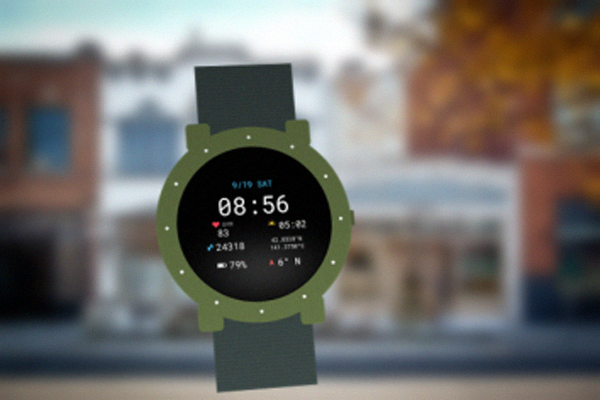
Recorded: {"hour": 8, "minute": 56}
